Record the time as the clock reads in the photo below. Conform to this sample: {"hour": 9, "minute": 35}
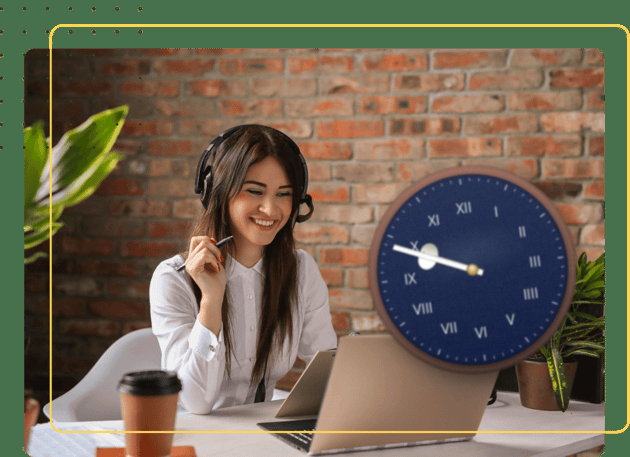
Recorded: {"hour": 9, "minute": 49}
